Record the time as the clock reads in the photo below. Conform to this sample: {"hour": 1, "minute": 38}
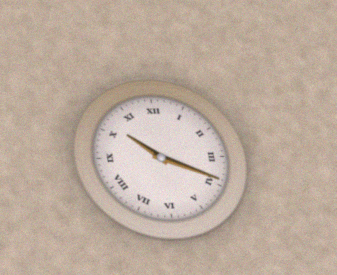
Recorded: {"hour": 10, "minute": 19}
